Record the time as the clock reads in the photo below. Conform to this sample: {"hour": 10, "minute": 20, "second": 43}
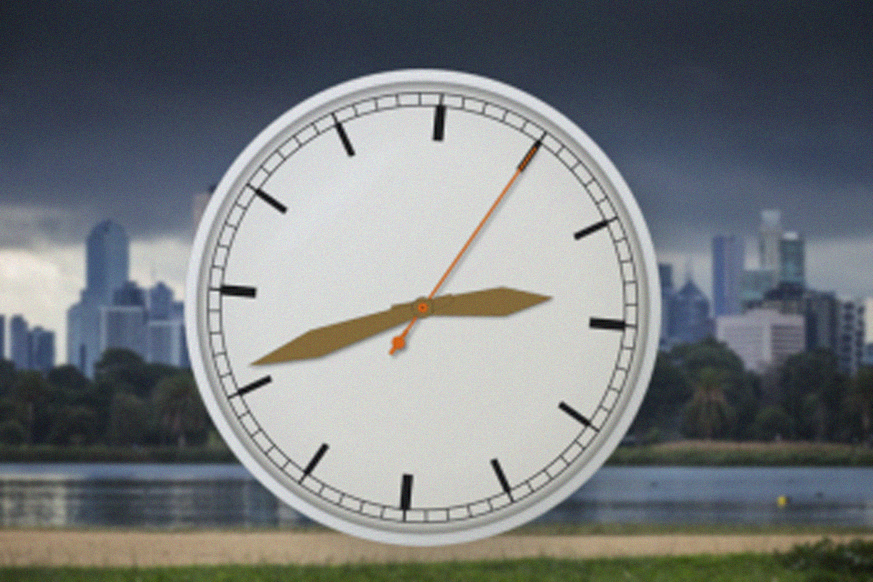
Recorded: {"hour": 2, "minute": 41, "second": 5}
